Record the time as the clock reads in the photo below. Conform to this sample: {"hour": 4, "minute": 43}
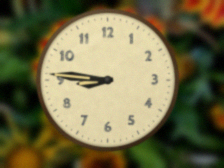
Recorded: {"hour": 8, "minute": 46}
